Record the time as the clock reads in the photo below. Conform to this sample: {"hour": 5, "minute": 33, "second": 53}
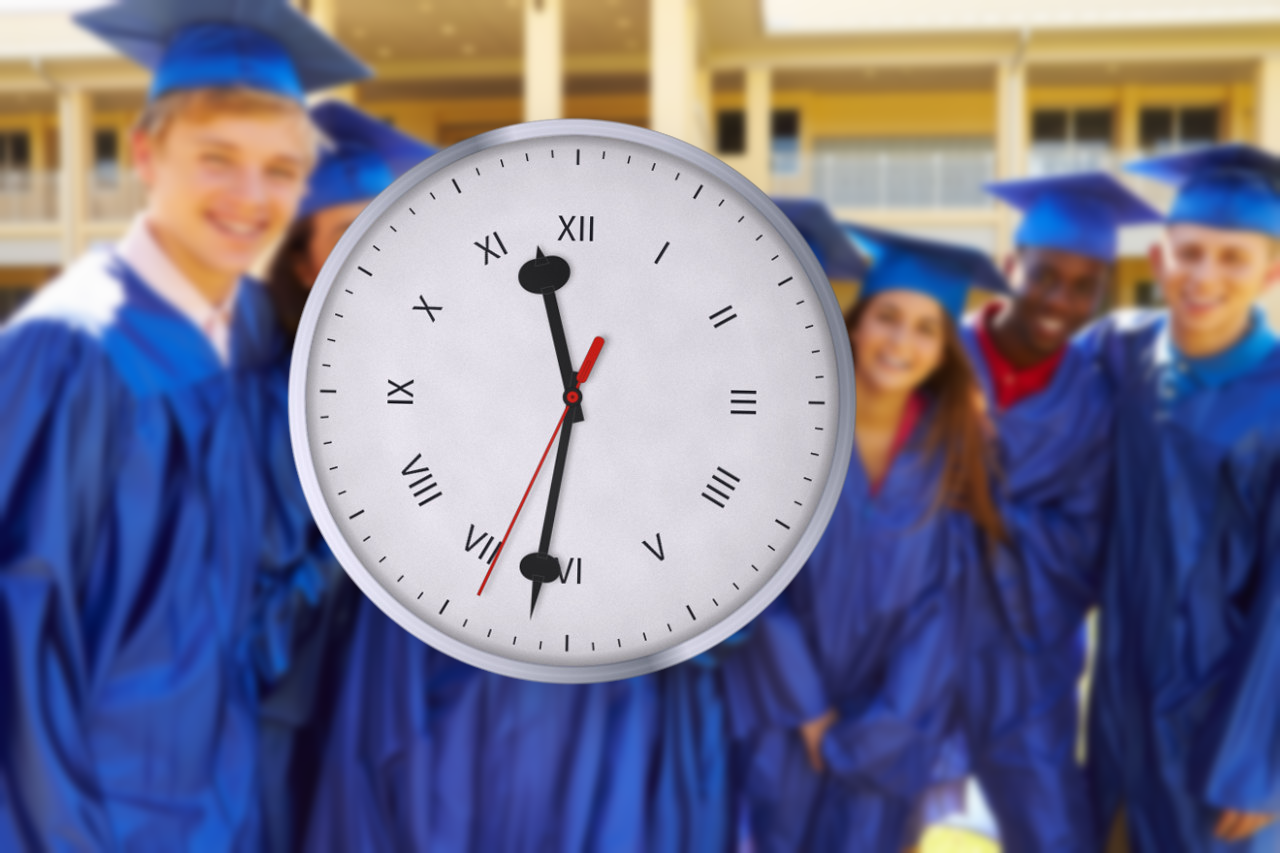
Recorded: {"hour": 11, "minute": 31, "second": 34}
